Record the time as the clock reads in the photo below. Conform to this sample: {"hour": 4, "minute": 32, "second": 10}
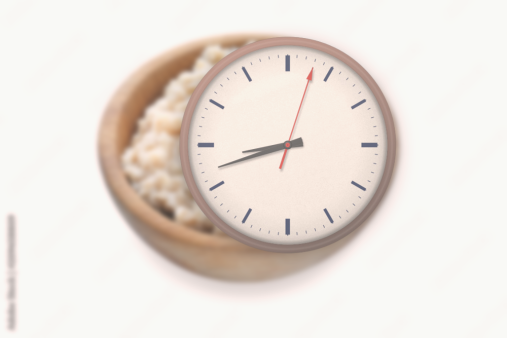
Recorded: {"hour": 8, "minute": 42, "second": 3}
